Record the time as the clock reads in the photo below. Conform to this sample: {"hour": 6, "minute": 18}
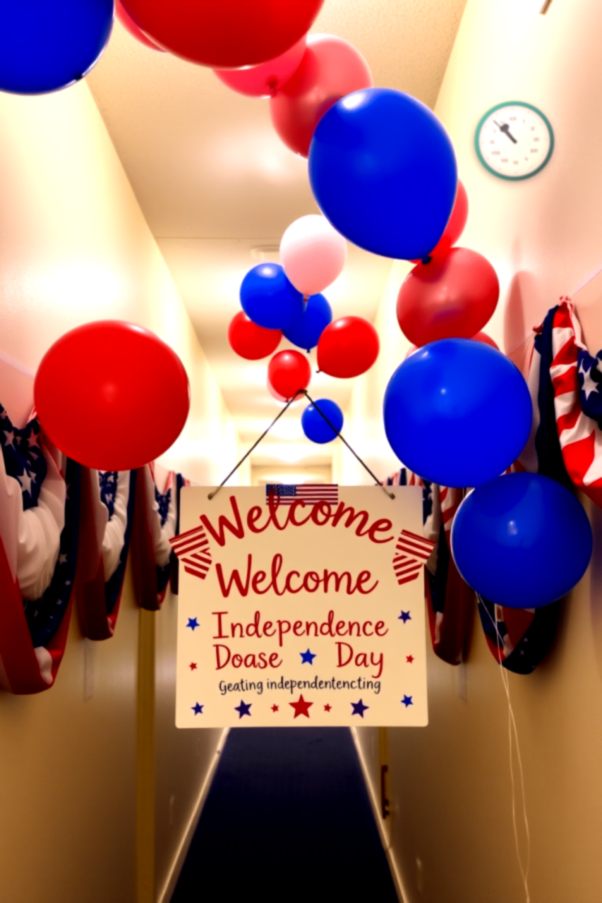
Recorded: {"hour": 10, "minute": 53}
